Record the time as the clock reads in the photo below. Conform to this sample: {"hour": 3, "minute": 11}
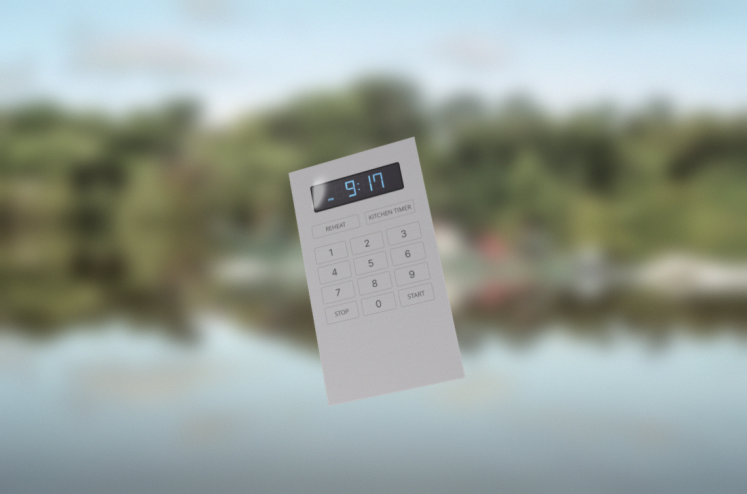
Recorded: {"hour": 9, "minute": 17}
